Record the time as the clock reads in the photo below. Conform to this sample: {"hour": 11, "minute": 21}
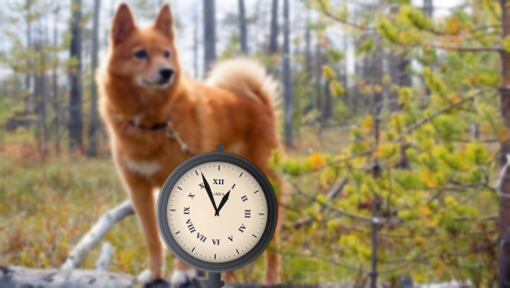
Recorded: {"hour": 12, "minute": 56}
